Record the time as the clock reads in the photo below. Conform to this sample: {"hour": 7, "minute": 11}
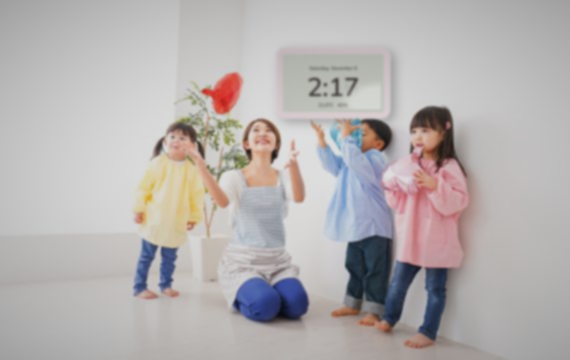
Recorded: {"hour": 2, "minute": 17}
